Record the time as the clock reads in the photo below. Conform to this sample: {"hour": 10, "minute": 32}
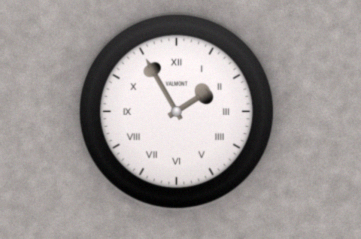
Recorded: {"hour": 1, "minute": 55}
